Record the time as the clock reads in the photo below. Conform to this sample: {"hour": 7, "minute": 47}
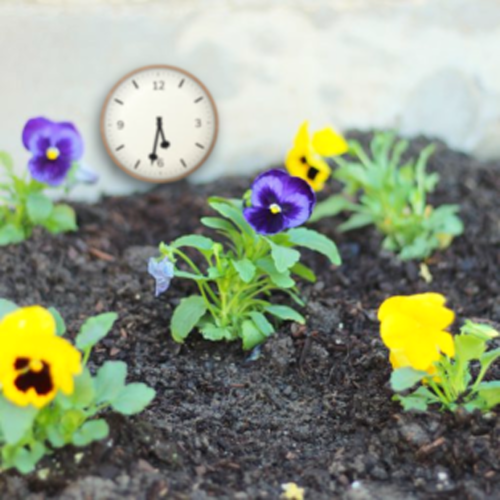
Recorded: {"hour": 5, "minute": 32}
